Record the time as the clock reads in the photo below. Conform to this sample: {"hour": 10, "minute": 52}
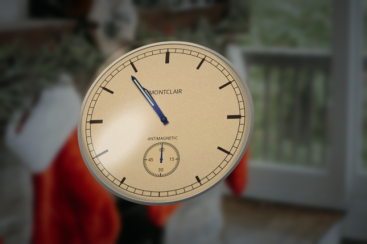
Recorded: {"hour": 10, "minute": 54}
